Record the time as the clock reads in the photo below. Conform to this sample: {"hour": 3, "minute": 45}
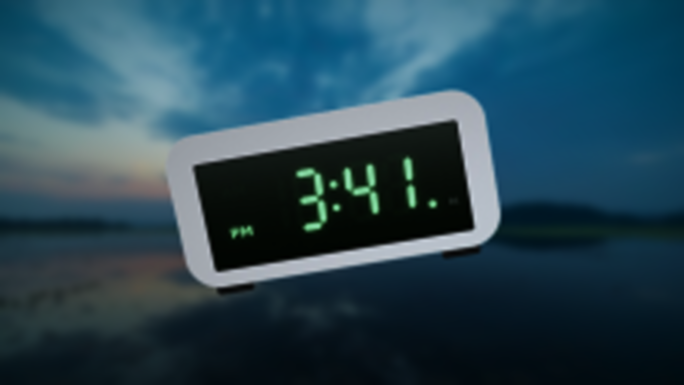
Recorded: {"hour": 3, "minute": 41}
